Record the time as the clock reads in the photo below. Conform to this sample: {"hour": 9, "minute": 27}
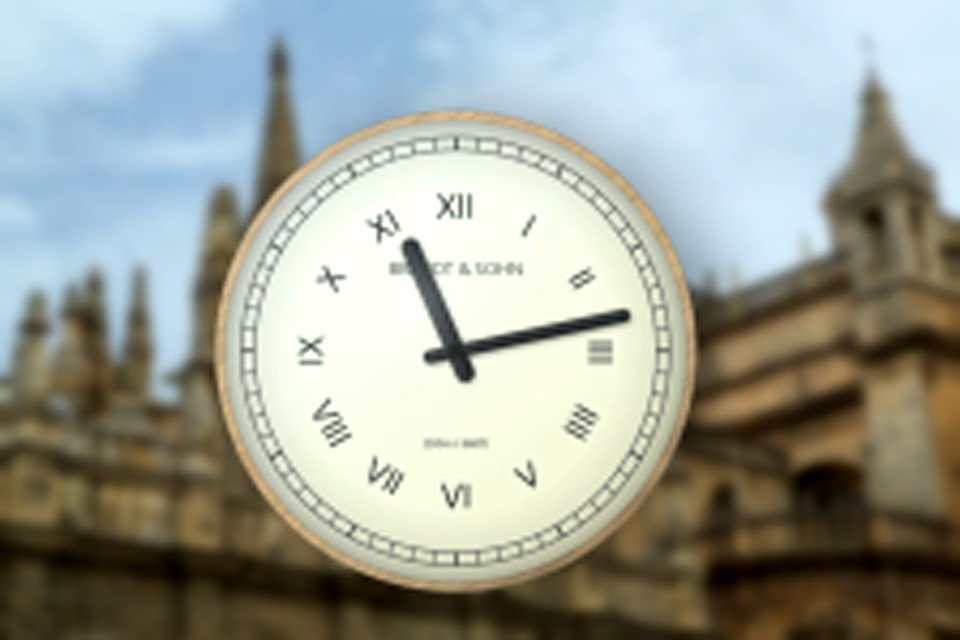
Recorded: {"hour": 11, "minute": 13}
